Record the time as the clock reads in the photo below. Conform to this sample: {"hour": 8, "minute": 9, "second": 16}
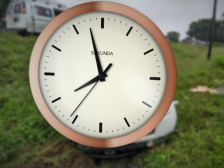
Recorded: {"hour": 7, "minute": 57, "second": 36}
